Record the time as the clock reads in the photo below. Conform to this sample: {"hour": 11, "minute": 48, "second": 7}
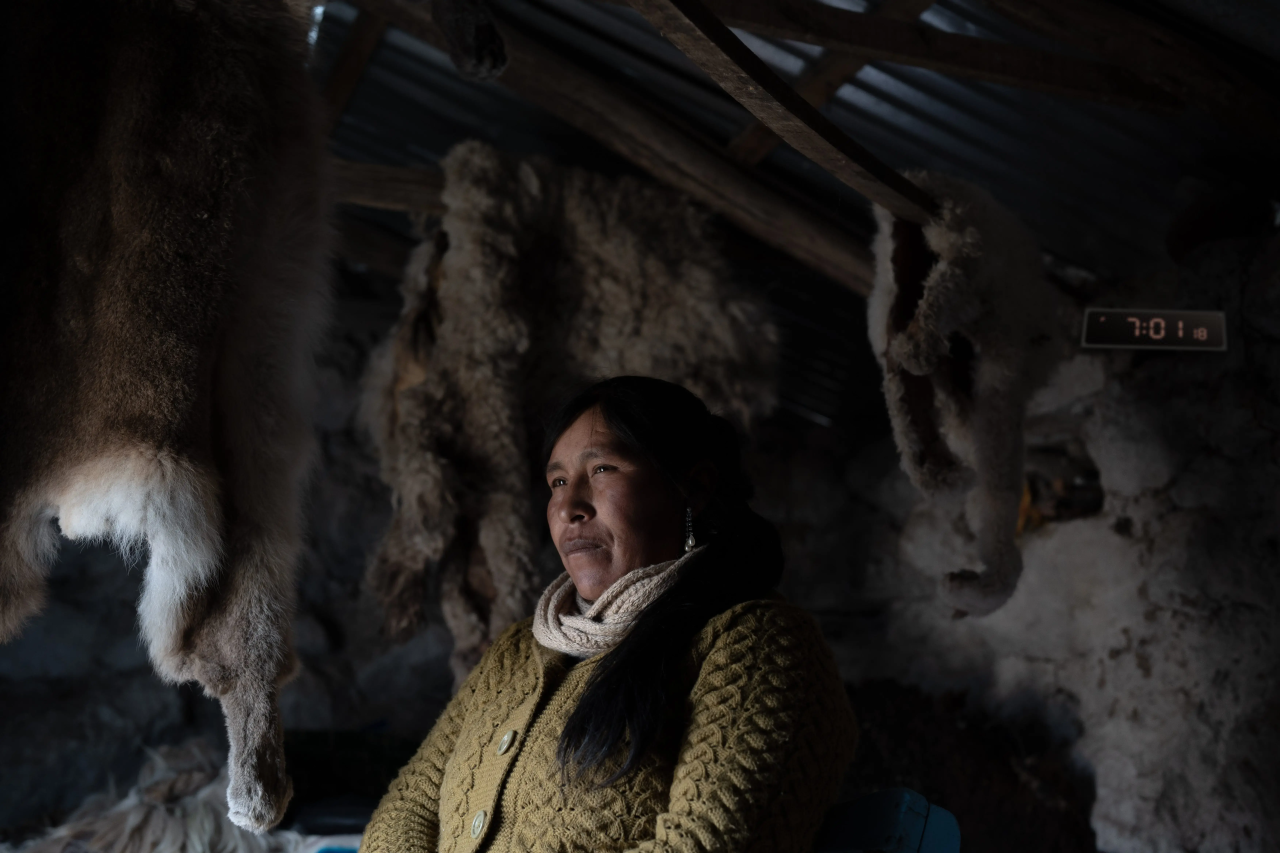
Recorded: {"hour": 7, "minute": 1, "second": 18}
